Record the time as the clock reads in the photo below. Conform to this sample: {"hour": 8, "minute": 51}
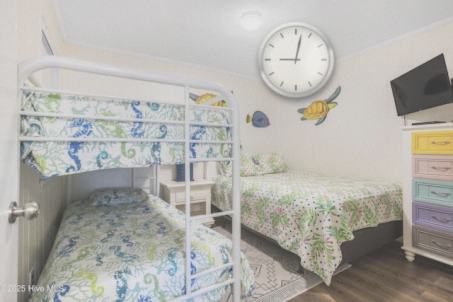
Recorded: {"hour": 9, "minute": 2}
